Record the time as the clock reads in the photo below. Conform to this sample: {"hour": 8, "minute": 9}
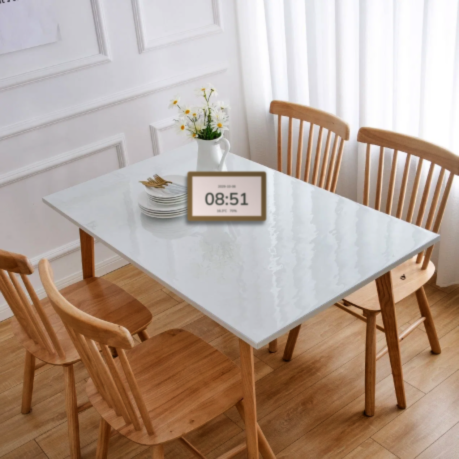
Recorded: {"hour": 8, "minute": 51}
